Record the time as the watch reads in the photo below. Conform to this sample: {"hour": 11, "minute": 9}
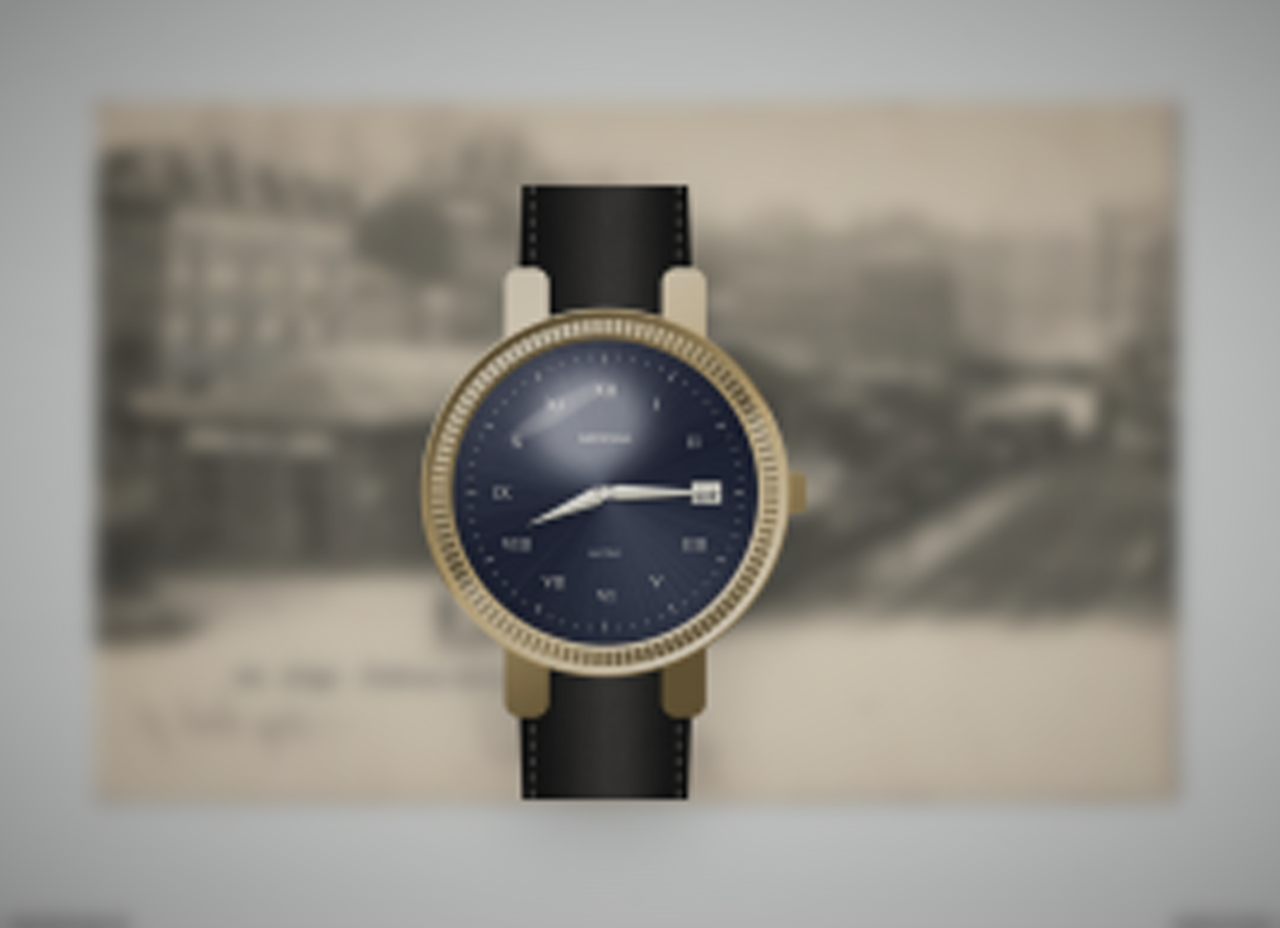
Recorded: {"hour": 8, "minute": 15}
